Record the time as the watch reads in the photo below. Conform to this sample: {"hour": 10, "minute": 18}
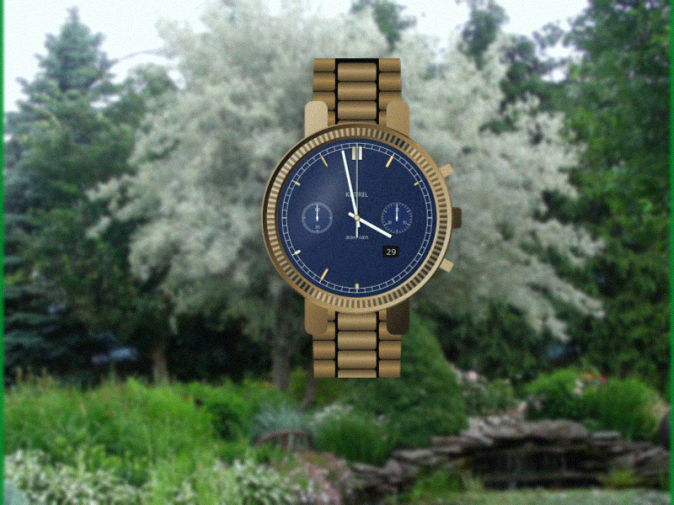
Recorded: {"hour": 3, "minute": 58}
